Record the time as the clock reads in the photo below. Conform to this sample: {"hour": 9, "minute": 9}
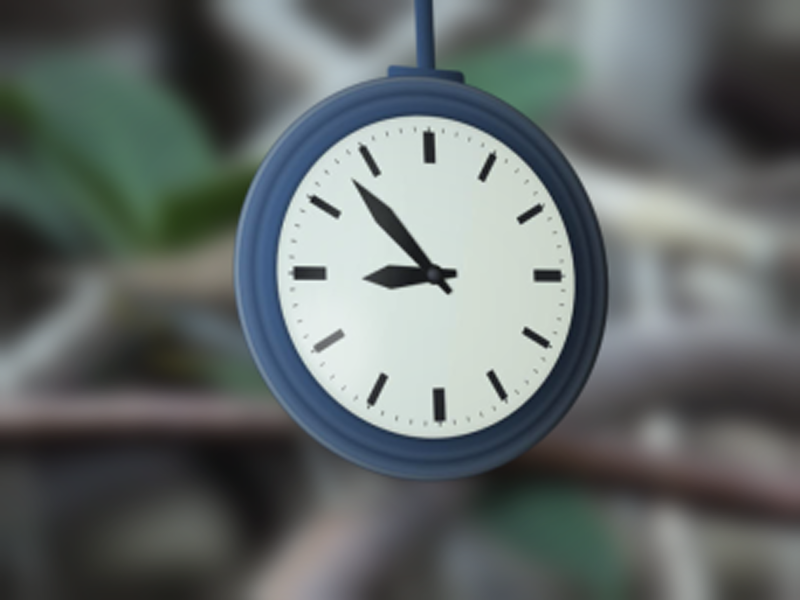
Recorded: {"hour": 8, "minute": 53}
